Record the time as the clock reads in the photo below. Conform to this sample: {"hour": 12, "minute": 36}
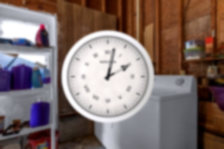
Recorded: {"hour": 2, "minute": 2}
